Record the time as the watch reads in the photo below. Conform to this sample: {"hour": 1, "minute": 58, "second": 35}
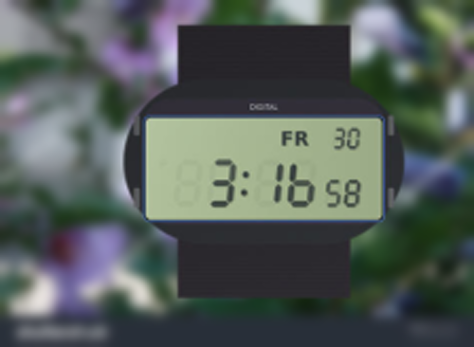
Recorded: {"hour": 3, "minute": 16, "second": 58}
